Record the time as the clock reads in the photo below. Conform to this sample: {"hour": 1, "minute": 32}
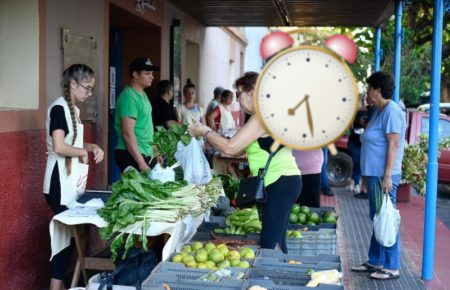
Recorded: {"hour": 7, "minute": 28}
